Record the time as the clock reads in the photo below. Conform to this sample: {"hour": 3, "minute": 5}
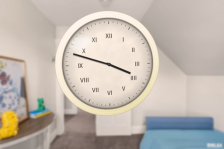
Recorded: {"hour": 3, "minute": 48}
